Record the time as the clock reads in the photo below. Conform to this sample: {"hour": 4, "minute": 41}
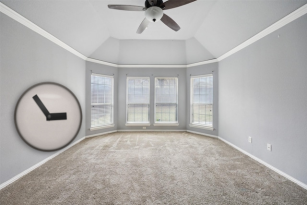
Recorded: {"hour": 2, "minute": 54}
